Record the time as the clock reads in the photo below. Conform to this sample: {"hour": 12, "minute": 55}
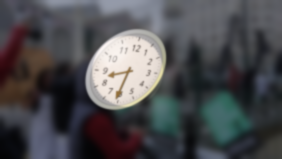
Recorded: {"hour": 8, "minute": 31}
